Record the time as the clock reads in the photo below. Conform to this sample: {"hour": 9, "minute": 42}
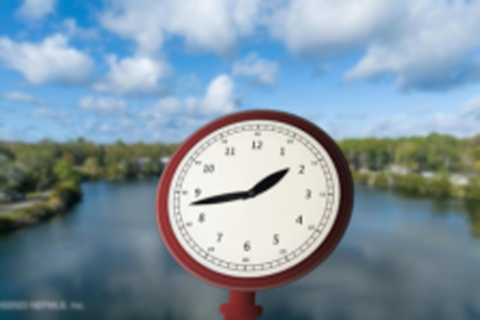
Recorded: {"hour": 1, "minute": 43}
